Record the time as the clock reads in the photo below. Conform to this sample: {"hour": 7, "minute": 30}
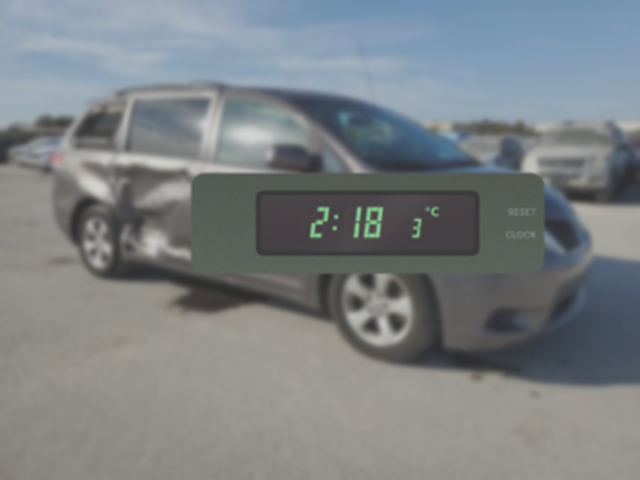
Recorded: {"hour": 2, "minute": 18}
